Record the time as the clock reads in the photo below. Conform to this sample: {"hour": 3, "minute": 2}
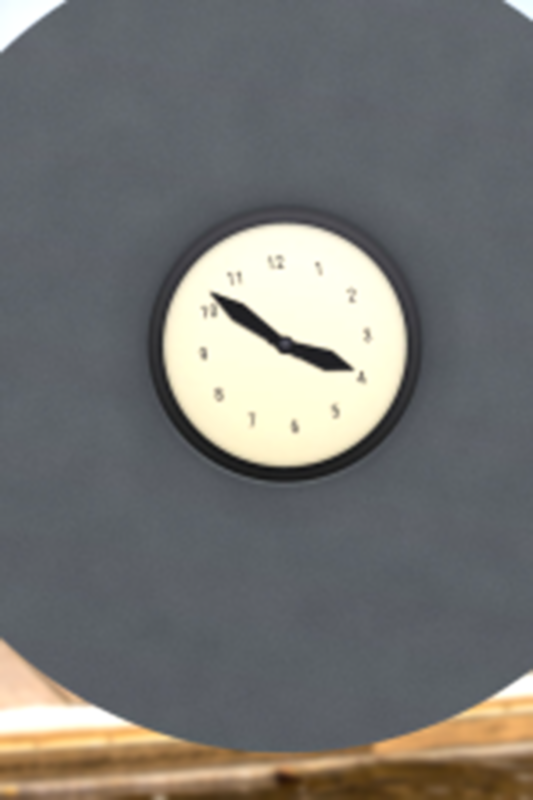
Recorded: {"hour": 3, "minute": 52}
